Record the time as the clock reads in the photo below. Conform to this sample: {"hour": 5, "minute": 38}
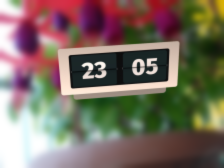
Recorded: {"hour": 23, "minute": 5}
